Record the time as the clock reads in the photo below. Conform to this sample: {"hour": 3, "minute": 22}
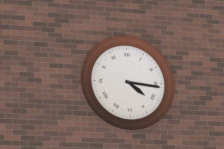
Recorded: {"hour": 4, "minute": 16}
